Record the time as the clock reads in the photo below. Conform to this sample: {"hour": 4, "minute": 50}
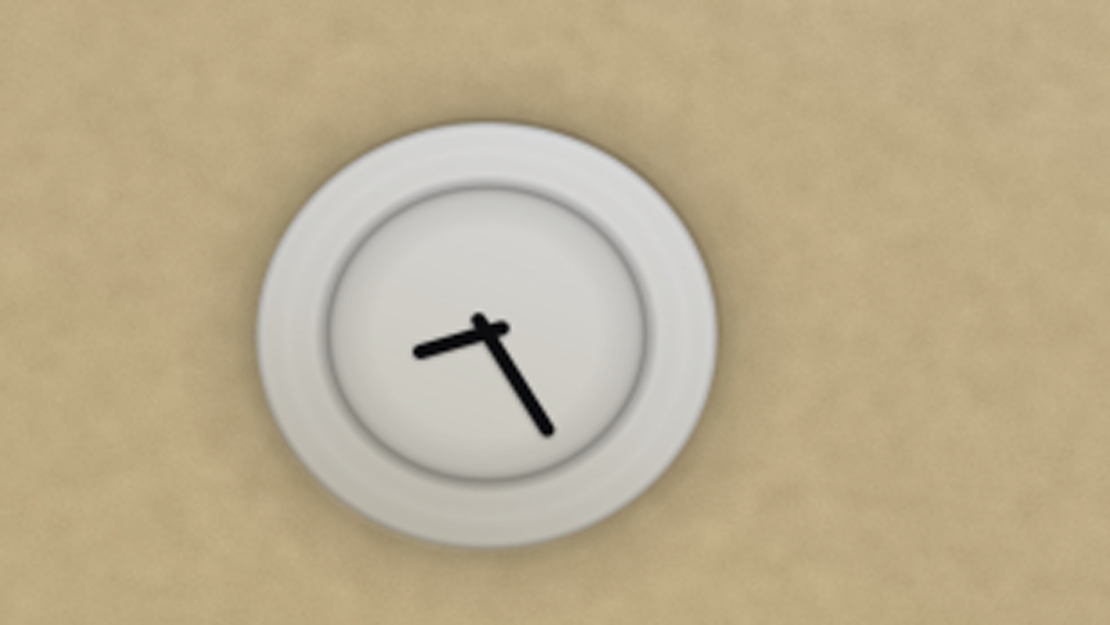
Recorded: {"hour": 8, "minute": 25}
